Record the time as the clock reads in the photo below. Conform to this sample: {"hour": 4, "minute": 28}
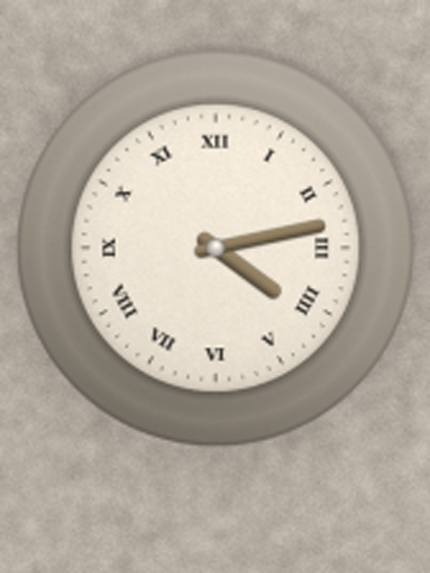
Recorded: {"hour": 4, "minute": 13}
